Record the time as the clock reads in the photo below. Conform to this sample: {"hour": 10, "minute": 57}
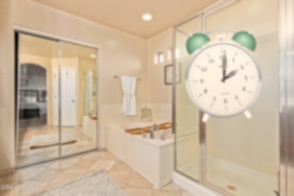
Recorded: {"hour": 2, "minute": 1}
